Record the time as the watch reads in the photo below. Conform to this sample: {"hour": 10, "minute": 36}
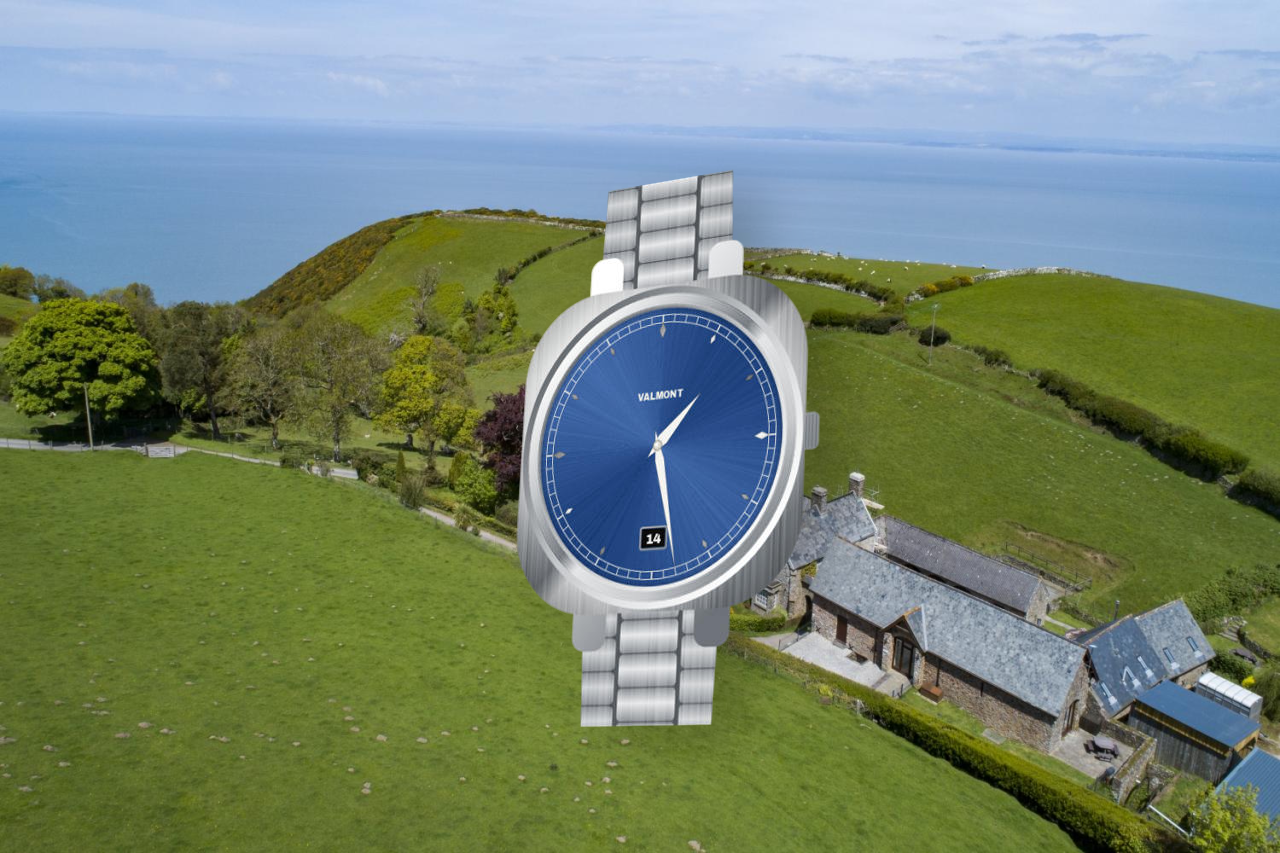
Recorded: {"hour": 1, "minute": 28}
